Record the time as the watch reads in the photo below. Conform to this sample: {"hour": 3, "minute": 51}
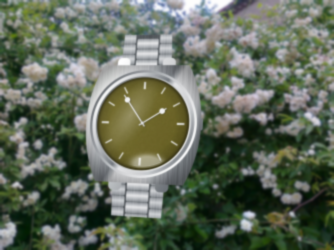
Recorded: {"hour": 1, "minute": 54}
